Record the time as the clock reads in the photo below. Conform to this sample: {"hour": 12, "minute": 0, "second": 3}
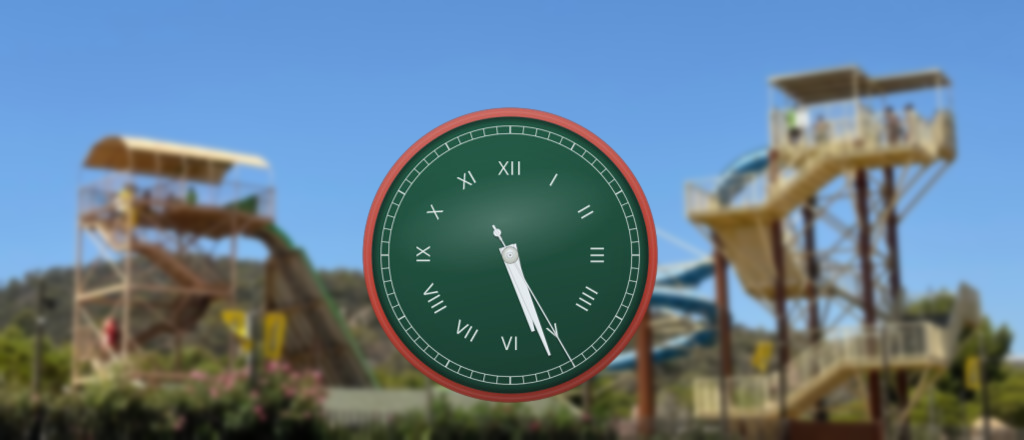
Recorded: {"hour": 5, "minute": 26, "second": 25}
